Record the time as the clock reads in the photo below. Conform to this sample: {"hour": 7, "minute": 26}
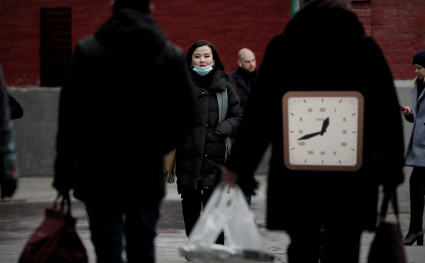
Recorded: {"hour": 12, "minute": 42}
